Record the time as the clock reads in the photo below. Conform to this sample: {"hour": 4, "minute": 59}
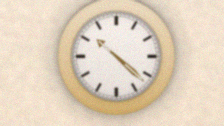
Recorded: {"hour": 10, "minute": 22}
